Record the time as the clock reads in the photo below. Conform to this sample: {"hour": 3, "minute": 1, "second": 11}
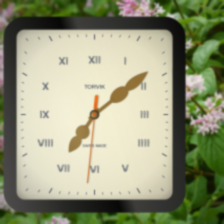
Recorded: {"hour": 7, "minute": 8, "second": 31}
